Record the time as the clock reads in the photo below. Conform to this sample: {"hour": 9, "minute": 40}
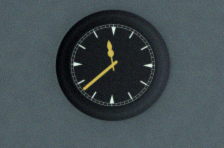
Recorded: {"hour": 11, "minute": 38}
